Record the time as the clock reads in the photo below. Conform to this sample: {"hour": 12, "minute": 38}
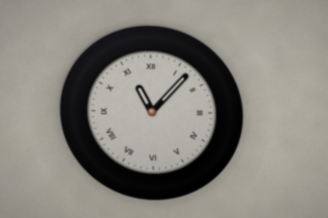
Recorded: {"hour": 11, "minute": 7}
